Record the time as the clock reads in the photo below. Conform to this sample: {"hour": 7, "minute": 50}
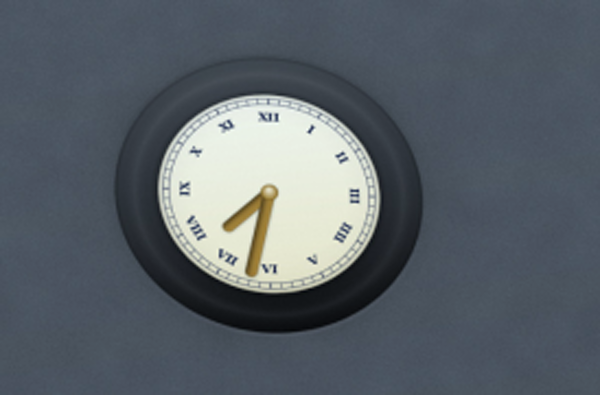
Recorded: {"hour": 7, "minute": 32}
